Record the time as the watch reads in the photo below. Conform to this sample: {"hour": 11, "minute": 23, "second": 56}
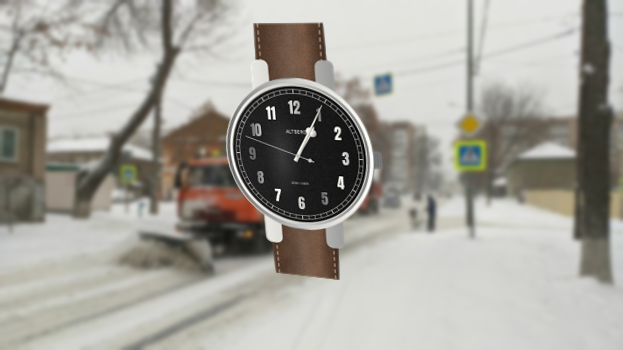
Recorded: {"hour": 1, "minute": 4, "second": 48}
